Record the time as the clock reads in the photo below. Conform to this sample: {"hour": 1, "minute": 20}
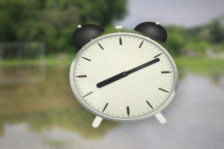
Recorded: {"hour": 8, "minute": 11}
